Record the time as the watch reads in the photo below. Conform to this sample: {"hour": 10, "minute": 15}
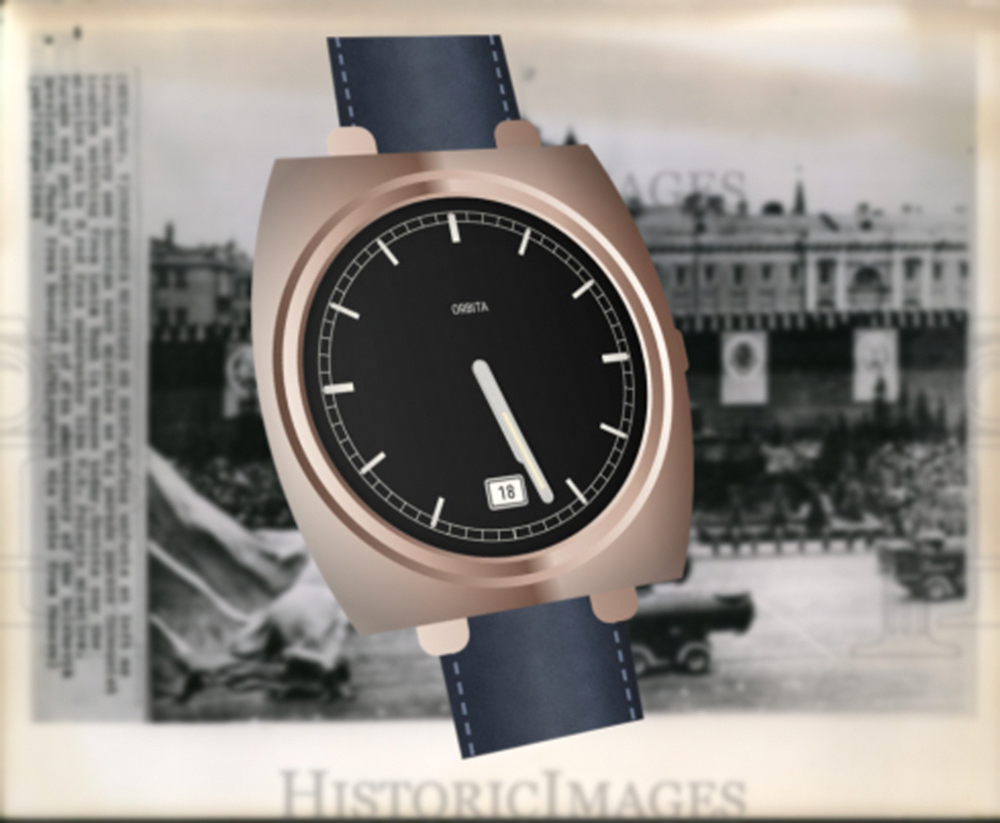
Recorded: {"hour": 5, "minute": 27}
